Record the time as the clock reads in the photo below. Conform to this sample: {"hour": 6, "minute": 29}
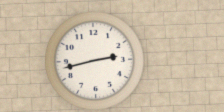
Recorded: {"hour": 2, "minute": 43}
